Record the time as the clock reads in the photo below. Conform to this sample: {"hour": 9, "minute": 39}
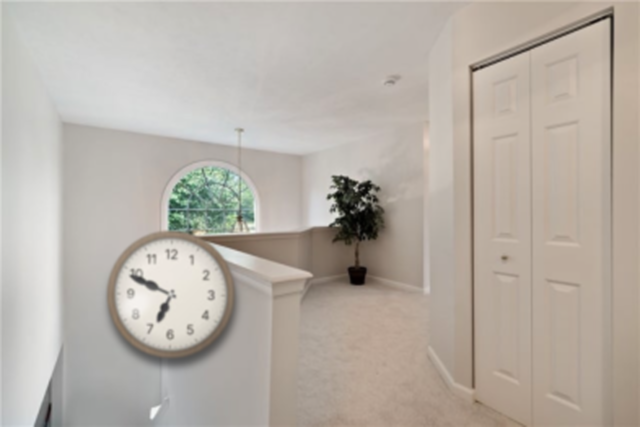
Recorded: {"hour": 6, "minute": 49}
